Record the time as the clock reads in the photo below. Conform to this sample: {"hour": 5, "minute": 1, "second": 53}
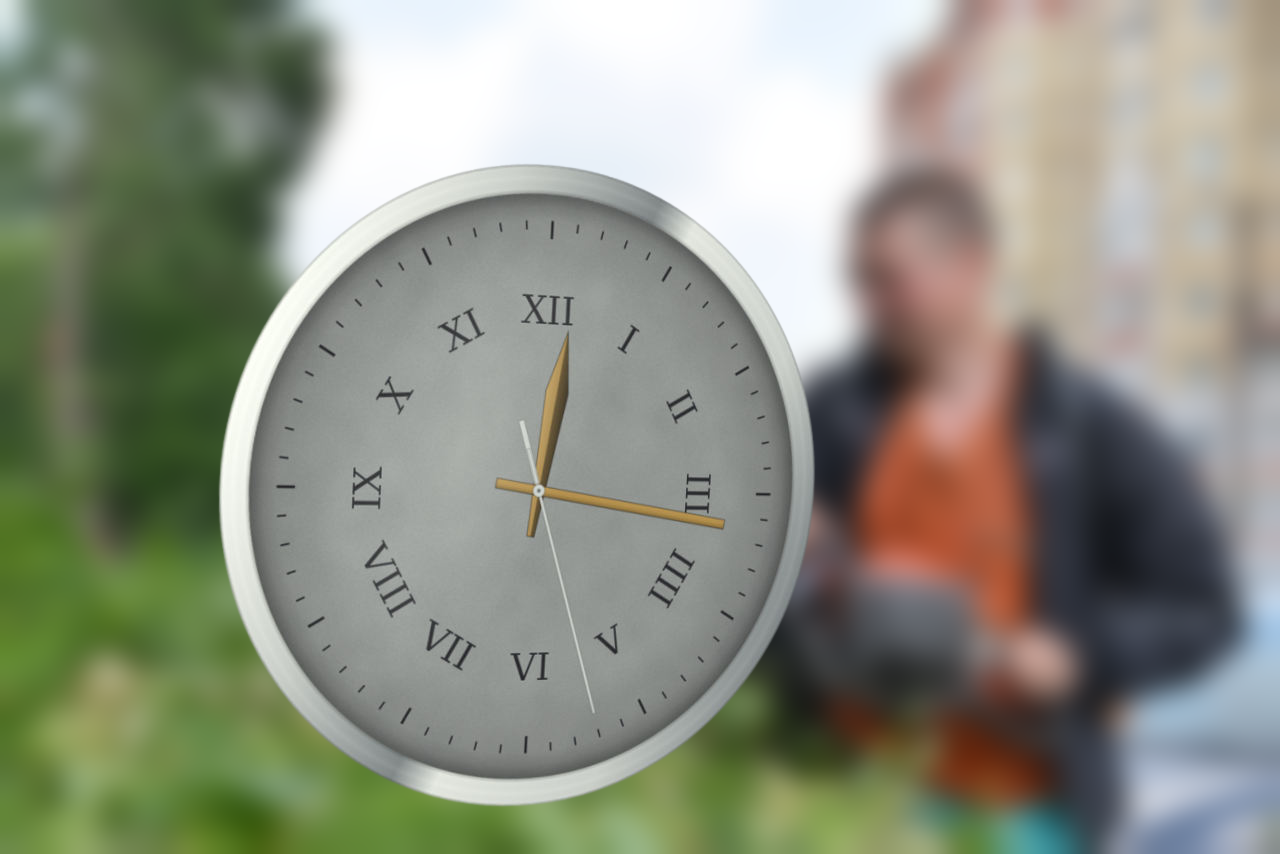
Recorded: {"hour": 12, "minute": 16, "second": 27}
